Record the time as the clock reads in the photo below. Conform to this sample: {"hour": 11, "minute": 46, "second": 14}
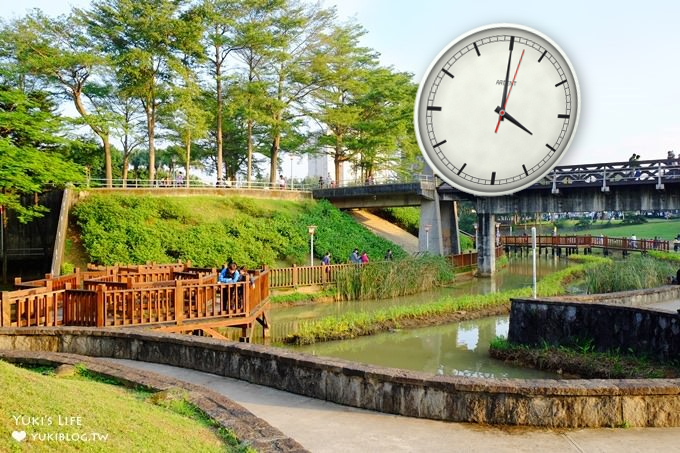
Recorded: {"hour": 4, "minute": 0, "second": 2}
